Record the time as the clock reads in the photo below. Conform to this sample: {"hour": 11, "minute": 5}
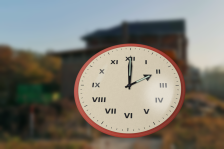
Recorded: {"hour": 2, "minute": 0}
